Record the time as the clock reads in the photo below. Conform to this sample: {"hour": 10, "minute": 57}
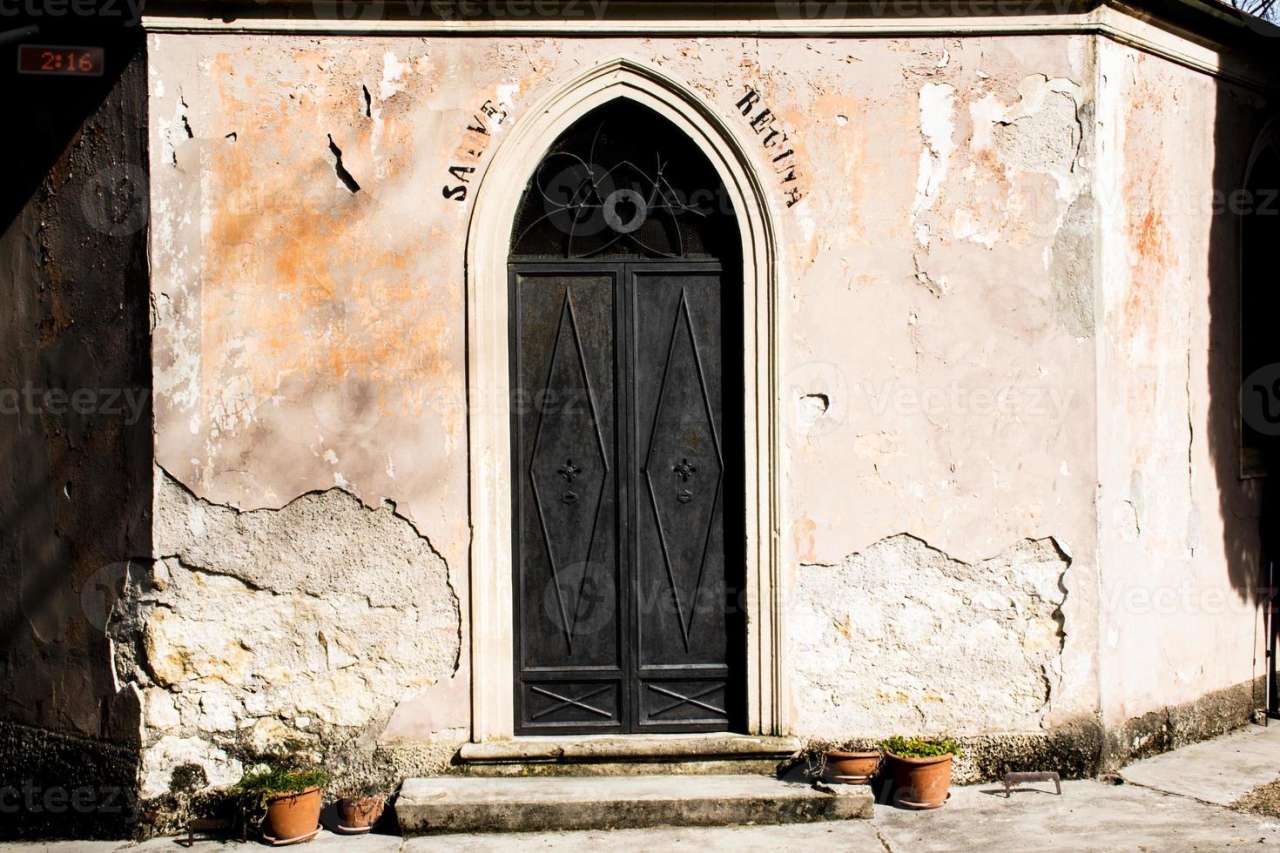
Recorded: {"hour": 2, "minute": 16}
